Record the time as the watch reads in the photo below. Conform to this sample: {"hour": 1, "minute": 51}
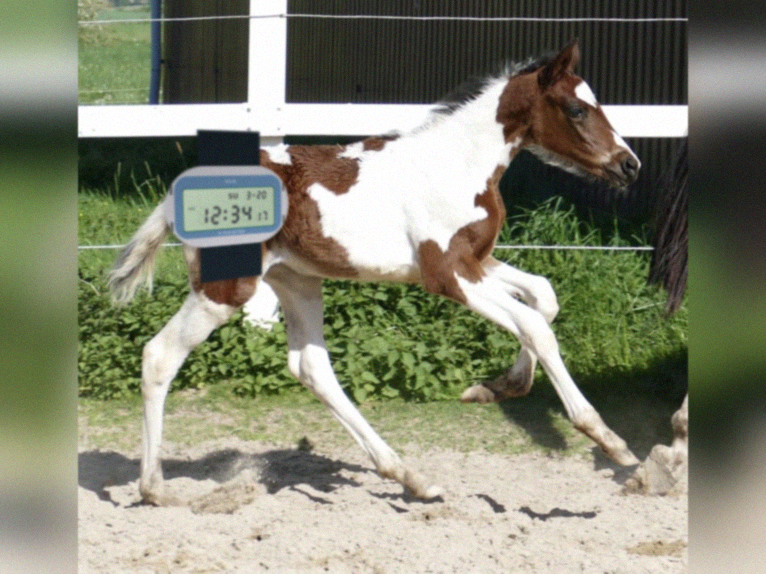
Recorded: {"hour": 12, "minute": 34}
